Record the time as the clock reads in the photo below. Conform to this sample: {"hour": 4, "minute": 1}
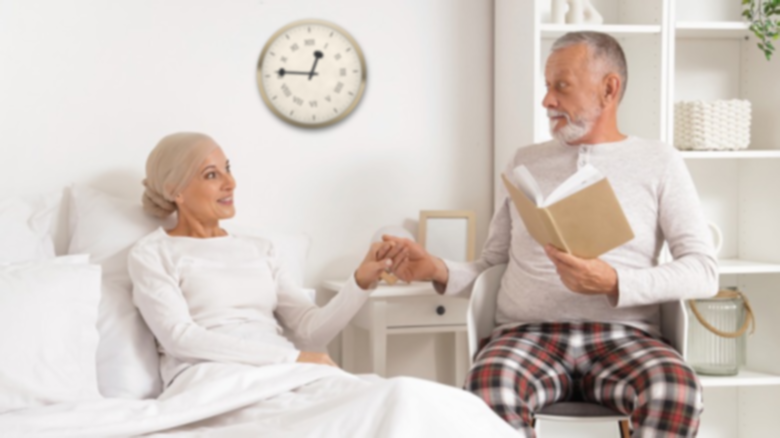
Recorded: {"hour": 12, "minute": 46}
